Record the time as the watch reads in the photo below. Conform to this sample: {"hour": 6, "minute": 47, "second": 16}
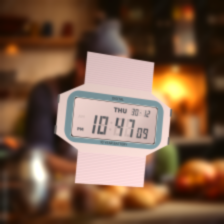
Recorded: {"hour": 10, "minute": 47, "second": 9}
